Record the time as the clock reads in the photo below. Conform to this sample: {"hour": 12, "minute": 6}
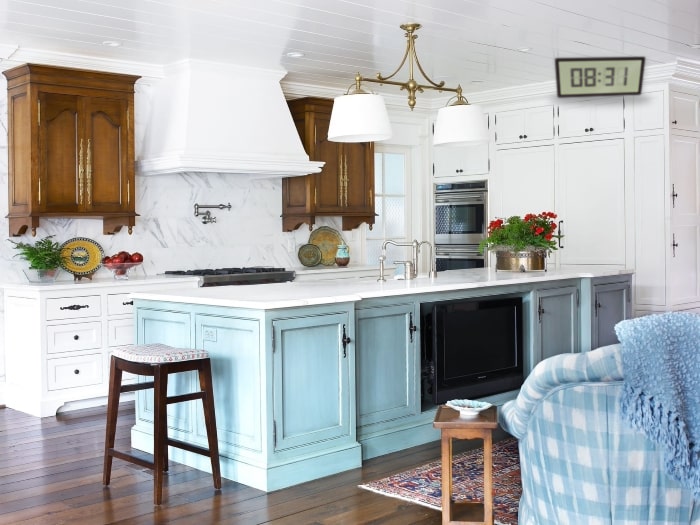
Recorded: {"hour": 8, "minute": 31}
